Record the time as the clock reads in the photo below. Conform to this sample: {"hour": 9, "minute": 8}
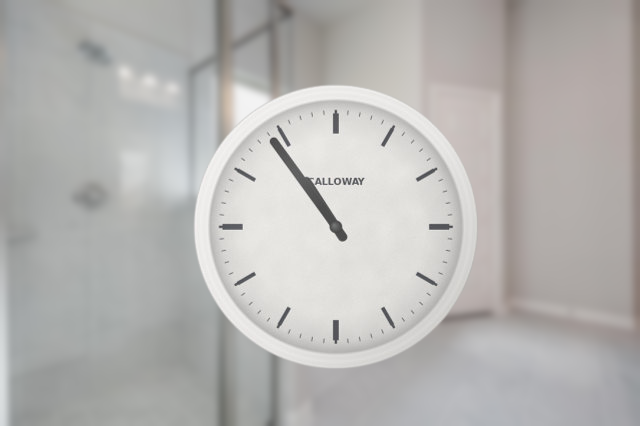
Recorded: {"hour": 10, "minute": 54}
